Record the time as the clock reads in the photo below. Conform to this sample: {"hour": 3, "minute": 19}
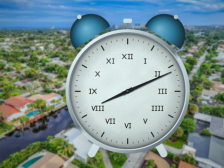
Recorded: {"hour": 8, "minute": 11}
